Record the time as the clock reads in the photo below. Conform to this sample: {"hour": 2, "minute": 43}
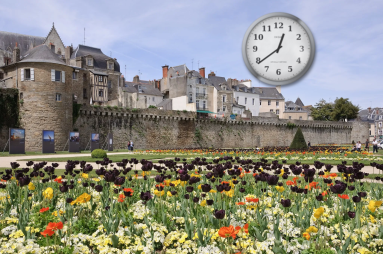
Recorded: {"hour": 12, "minute": 39}
